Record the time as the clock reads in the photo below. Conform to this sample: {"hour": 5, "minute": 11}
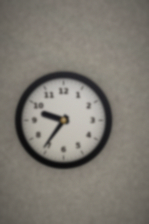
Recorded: {"hour": 9, "minute": 36}
